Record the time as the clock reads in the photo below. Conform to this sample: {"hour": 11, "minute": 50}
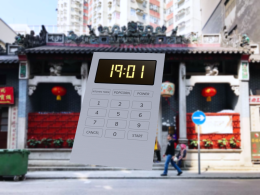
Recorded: {"hour": 19, "minute": 1}
